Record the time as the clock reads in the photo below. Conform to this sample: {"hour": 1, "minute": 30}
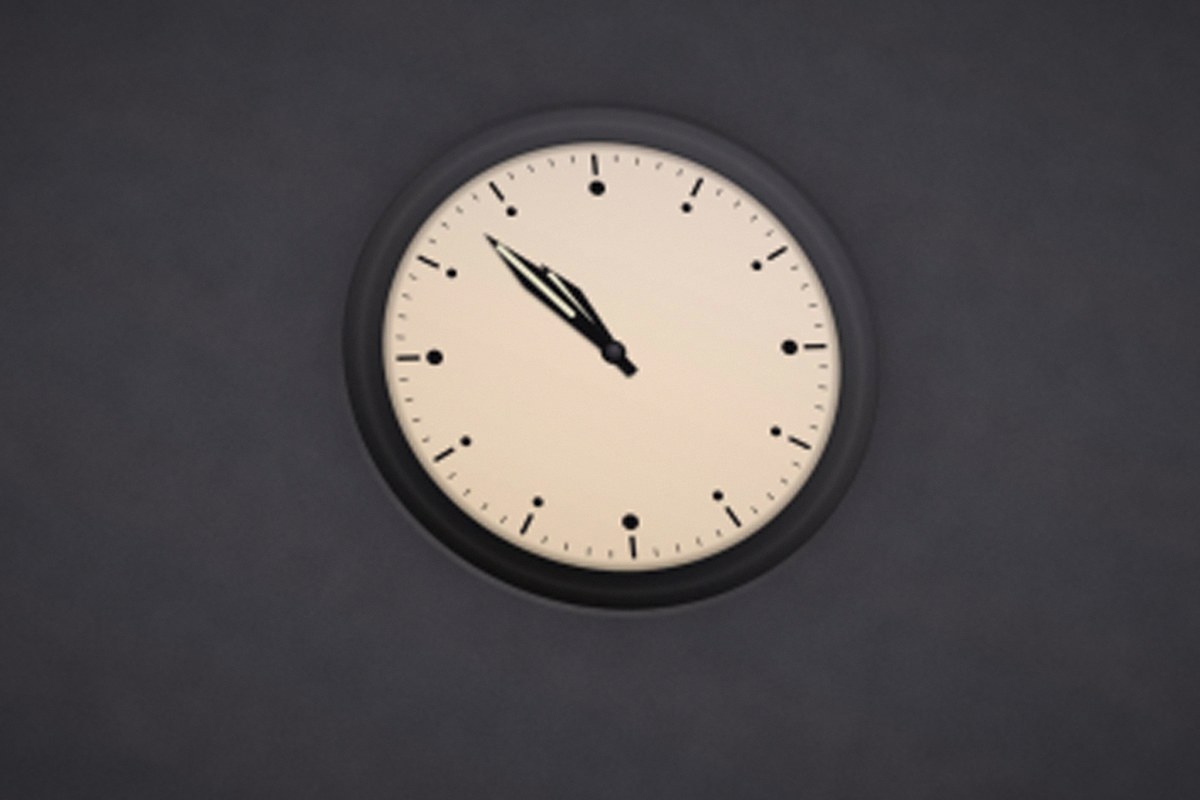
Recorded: {"hour": 10, "minute": 53}
